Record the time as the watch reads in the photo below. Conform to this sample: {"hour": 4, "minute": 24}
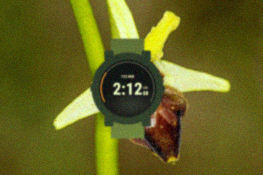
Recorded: {"hour": 2, "minute": 12}
